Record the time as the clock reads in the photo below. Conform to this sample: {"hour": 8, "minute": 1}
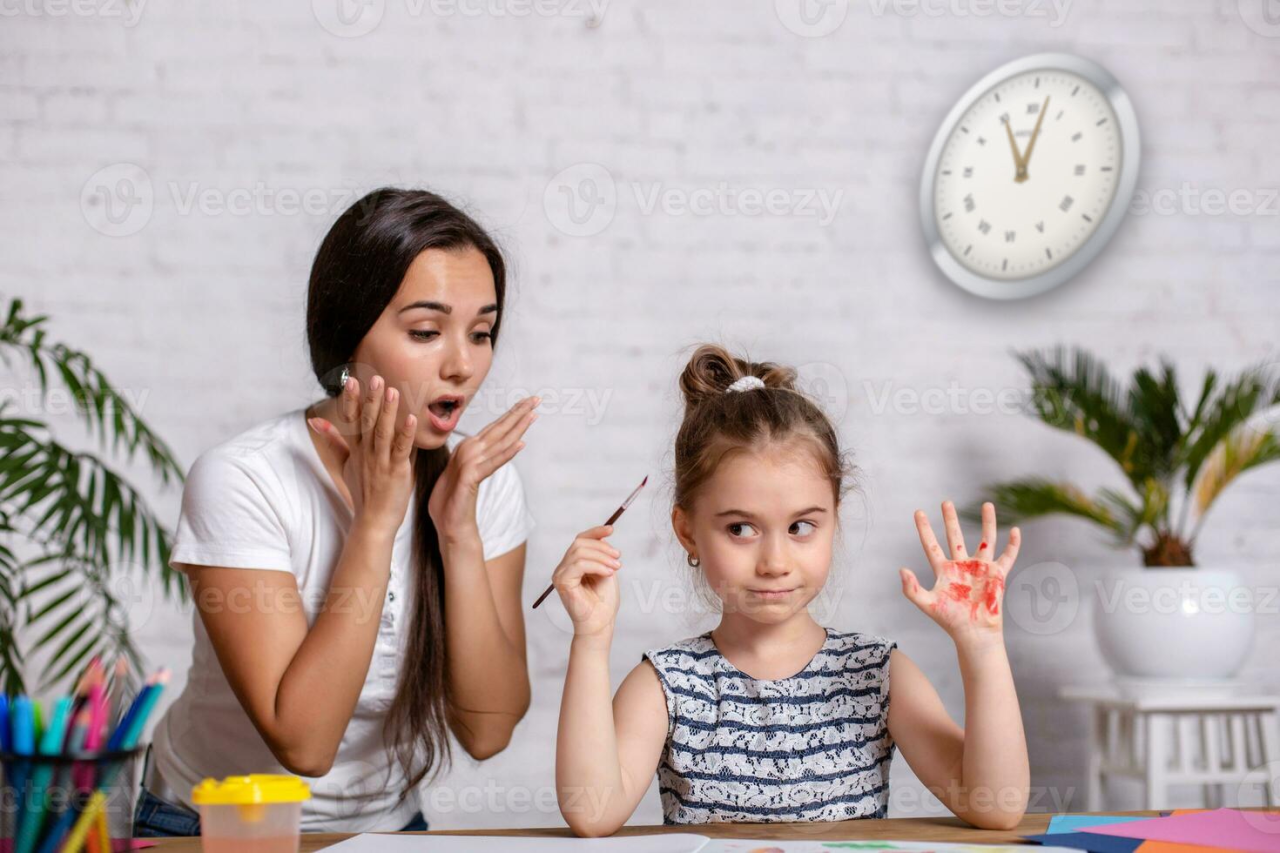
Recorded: {"hour": 11, "minute": 2}
